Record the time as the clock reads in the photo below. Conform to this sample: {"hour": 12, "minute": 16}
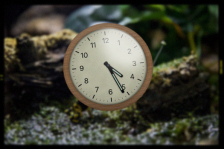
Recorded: {"hour": 4, "minute": 26}
